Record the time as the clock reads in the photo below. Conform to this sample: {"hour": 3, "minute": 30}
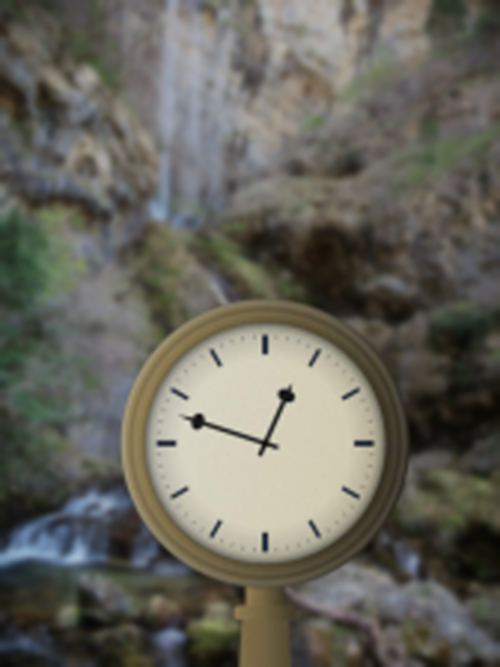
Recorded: {"hour": 12, "minute": 48}
